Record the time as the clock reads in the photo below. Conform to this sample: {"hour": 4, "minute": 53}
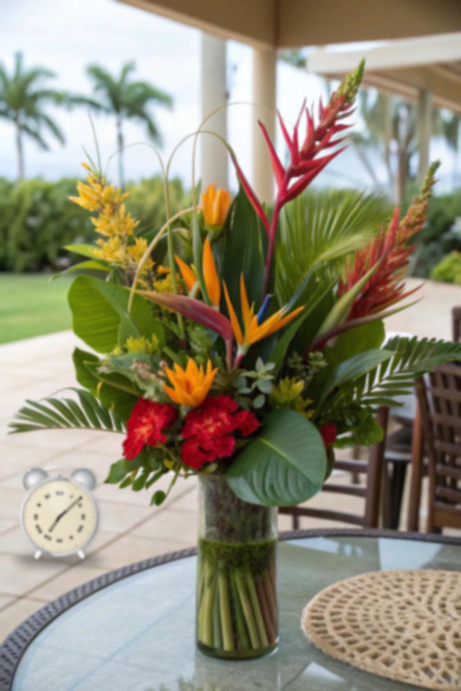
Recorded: {"hour": 7, "minute": 8}
